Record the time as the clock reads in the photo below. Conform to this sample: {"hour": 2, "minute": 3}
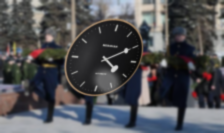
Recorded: {"hour": 4, "minute": 10}
